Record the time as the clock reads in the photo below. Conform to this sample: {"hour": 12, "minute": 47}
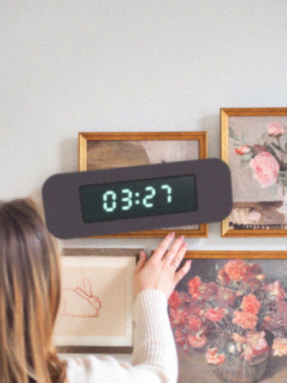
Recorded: {"hour": 3, "minute": 27}
